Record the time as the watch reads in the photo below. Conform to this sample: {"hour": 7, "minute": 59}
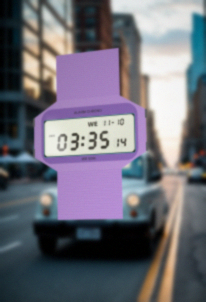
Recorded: {"hour": 3, "minute": 35}
